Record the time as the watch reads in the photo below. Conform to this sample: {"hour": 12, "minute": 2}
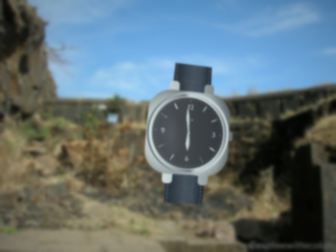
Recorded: {"hour": 5, "minute": 59}
